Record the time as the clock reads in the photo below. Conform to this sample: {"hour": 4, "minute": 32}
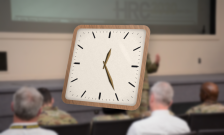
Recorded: {"hour": 12, "minute": 25}
